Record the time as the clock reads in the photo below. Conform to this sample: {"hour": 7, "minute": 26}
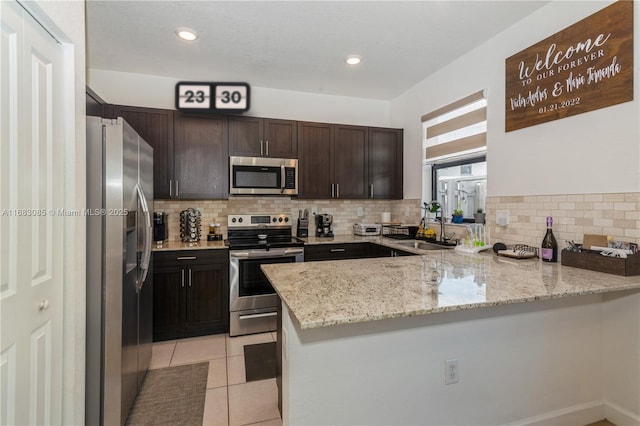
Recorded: {"hour": 23, "minute": 30}
